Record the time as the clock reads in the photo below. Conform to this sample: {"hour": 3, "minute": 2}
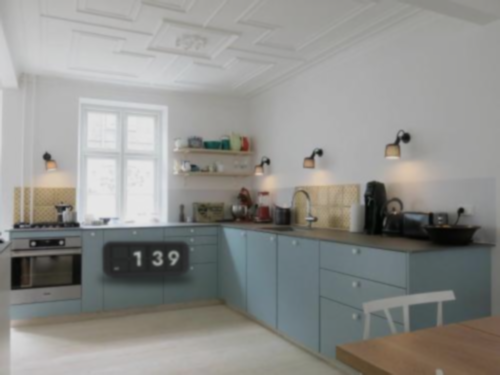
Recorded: {"hour": 1, "minute": 39}
